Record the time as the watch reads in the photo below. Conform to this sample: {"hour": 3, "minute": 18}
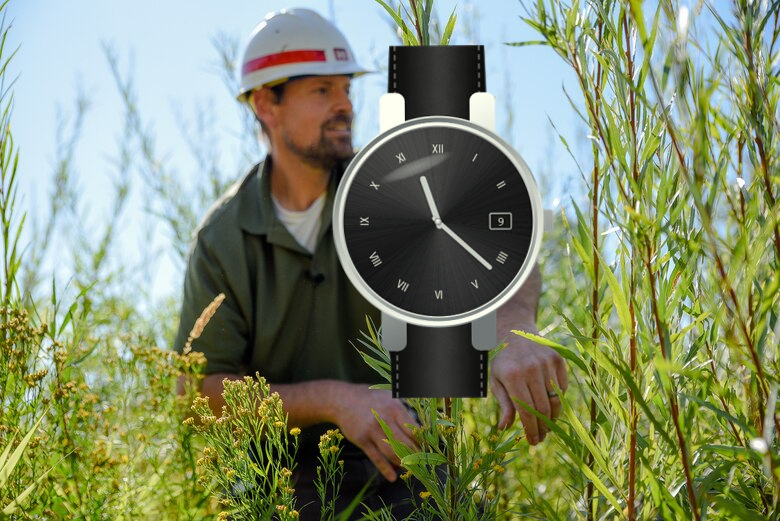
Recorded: {"hour": 11, "minute": 22}
